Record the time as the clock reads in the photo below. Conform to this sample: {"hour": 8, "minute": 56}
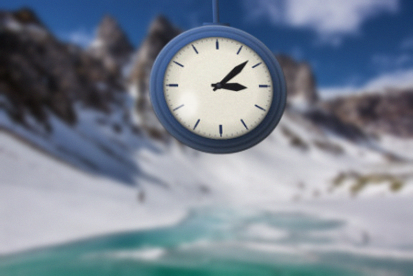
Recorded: {"hour": 3, "minute": 8}
